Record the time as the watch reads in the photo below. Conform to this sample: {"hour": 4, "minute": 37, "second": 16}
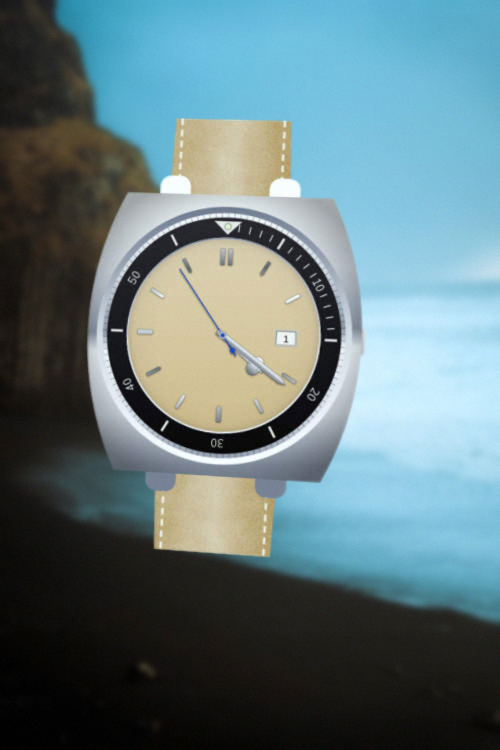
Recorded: {"hour": 4, "minute": 20, "second": 54}
